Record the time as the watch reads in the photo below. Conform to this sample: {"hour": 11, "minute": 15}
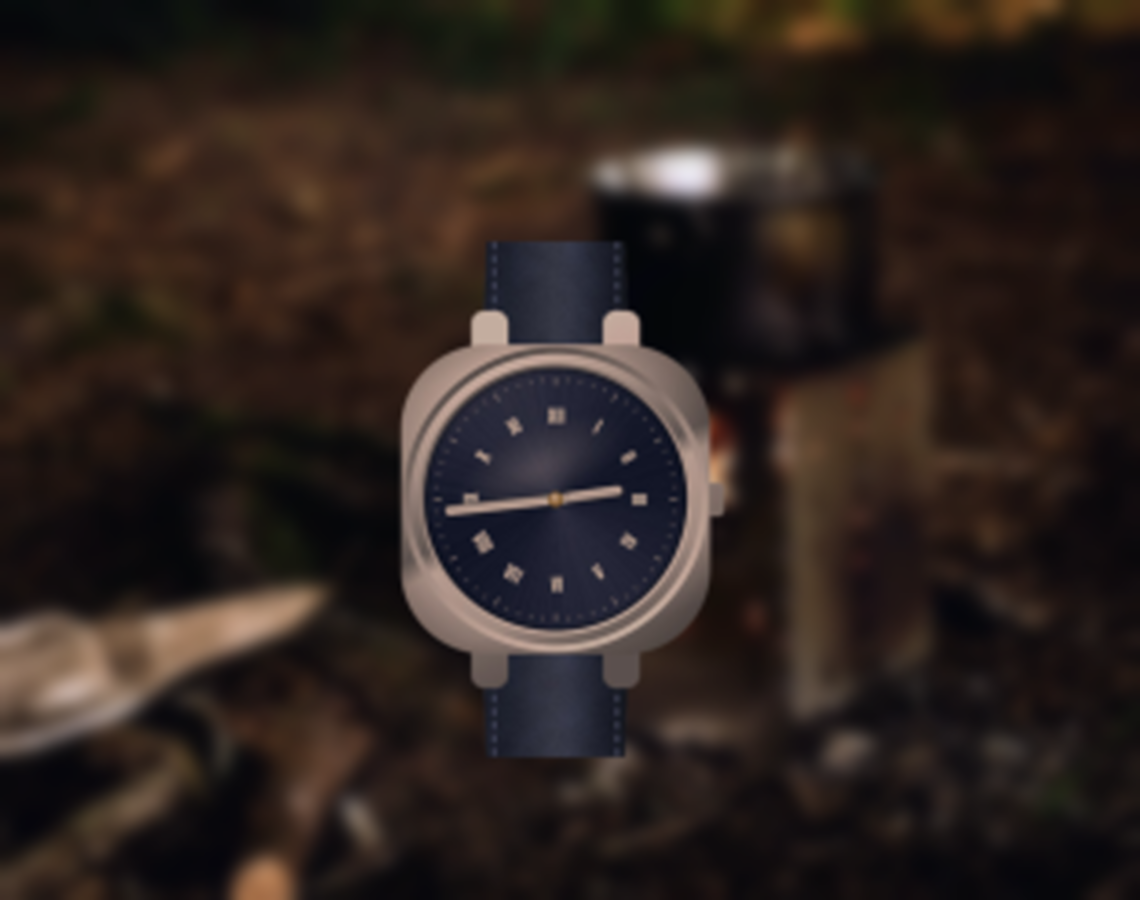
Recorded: {"hour": 2, "minute": 44}
